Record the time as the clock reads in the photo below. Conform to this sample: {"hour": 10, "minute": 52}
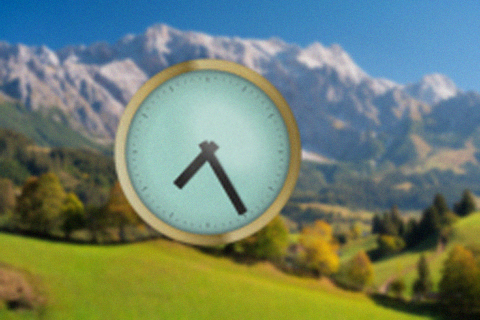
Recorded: {"hour": 7, "minute": 25}
